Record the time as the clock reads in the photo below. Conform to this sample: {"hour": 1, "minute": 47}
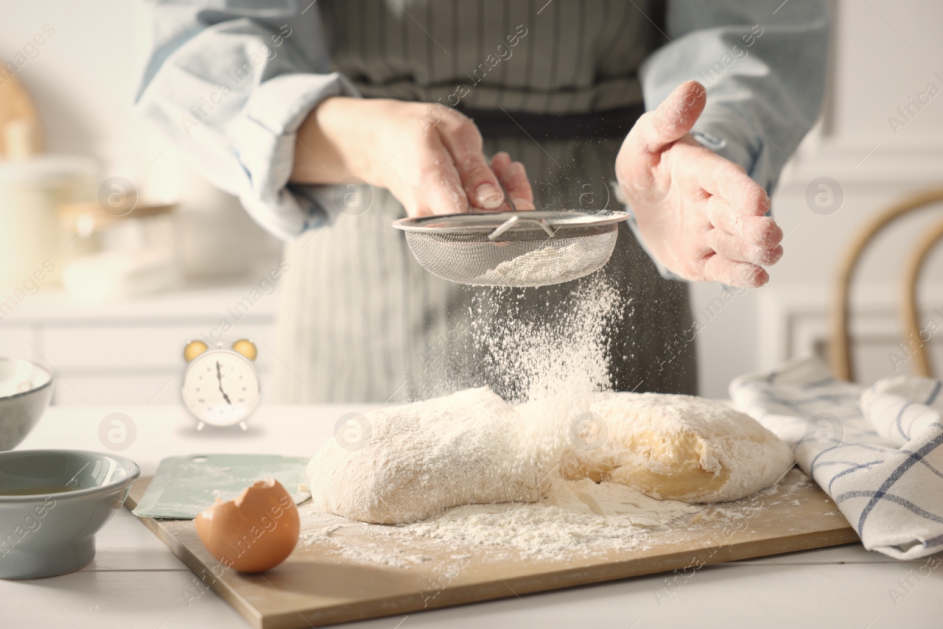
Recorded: {"hour": 4, "minute": 59}
